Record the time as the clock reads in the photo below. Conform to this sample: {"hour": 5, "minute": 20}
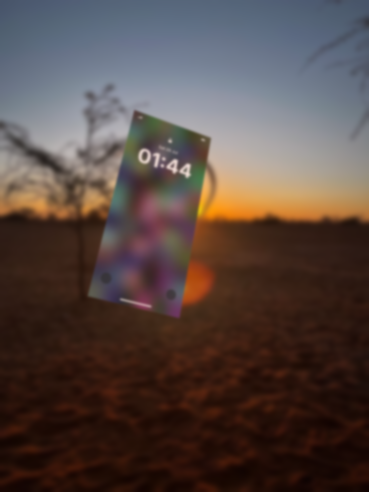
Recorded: {"hour": 1, "minute": 44}
